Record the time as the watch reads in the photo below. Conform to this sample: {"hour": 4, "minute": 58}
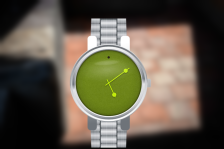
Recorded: {"hour": 5, "minute": 9}
